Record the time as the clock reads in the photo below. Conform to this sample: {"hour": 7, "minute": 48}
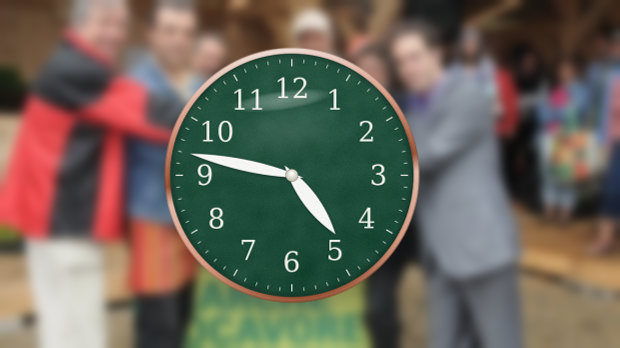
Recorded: {"hour": 4, "minute": 47}
